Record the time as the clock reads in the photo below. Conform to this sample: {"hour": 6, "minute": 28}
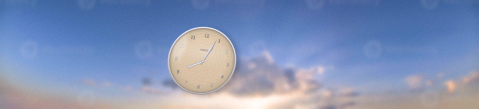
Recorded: {"hour": 8, "minute": 4}
